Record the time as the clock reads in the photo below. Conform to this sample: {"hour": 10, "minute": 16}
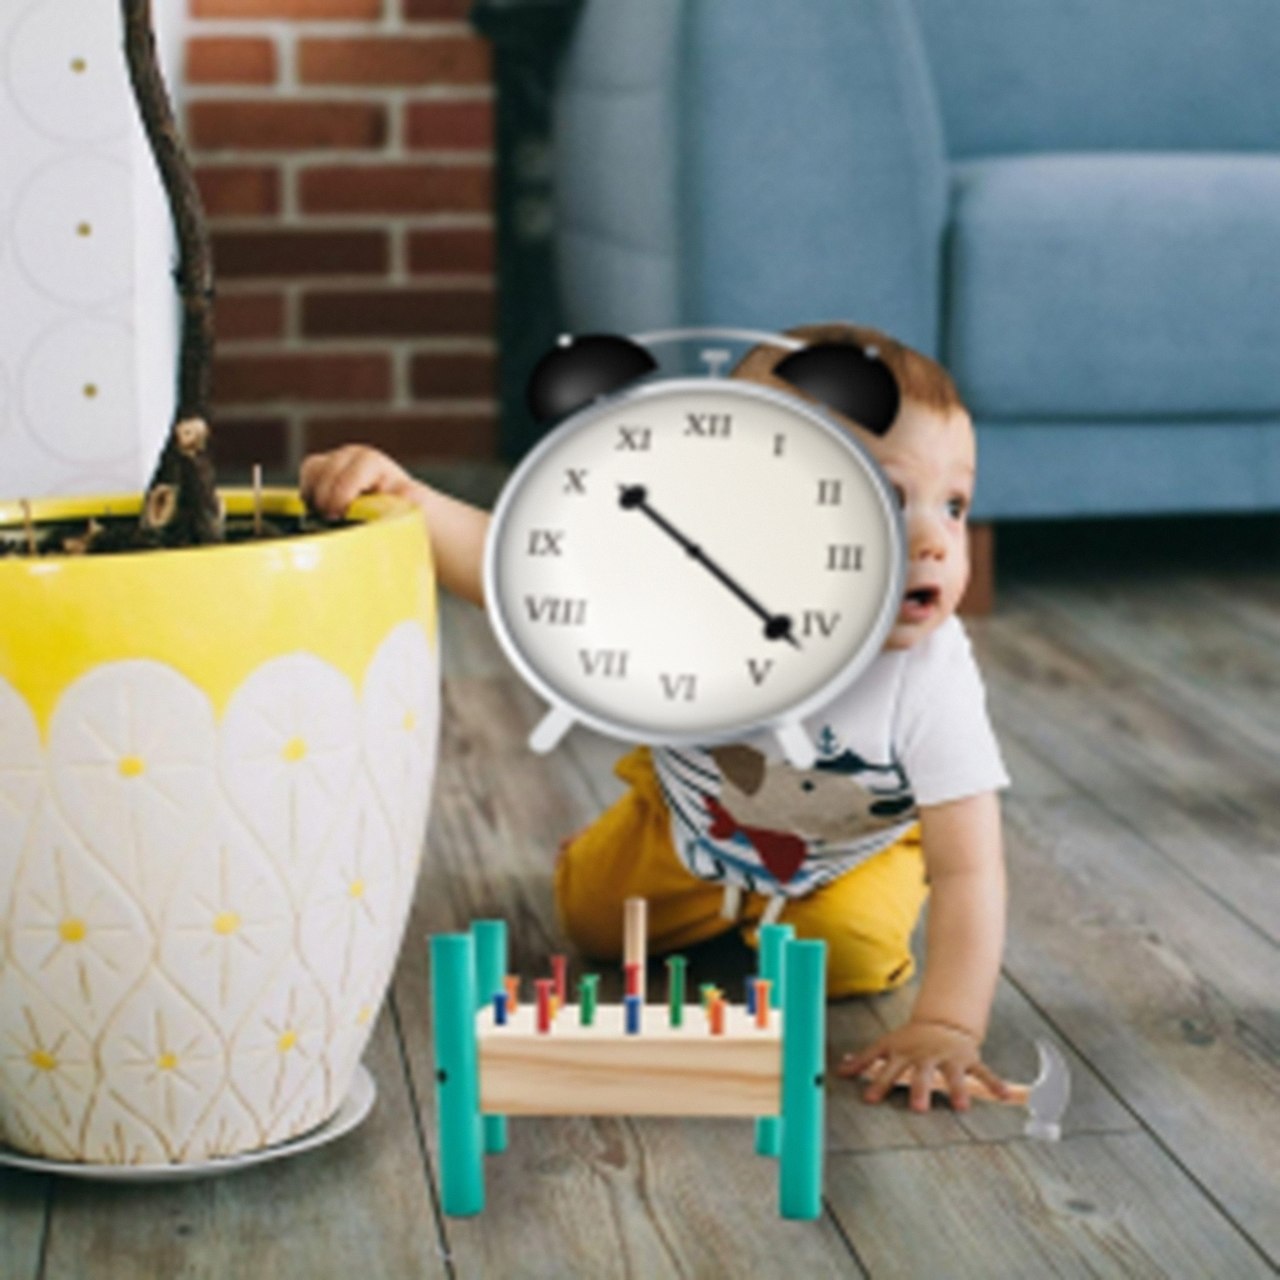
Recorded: {"hour": 10, "minute": 22}
